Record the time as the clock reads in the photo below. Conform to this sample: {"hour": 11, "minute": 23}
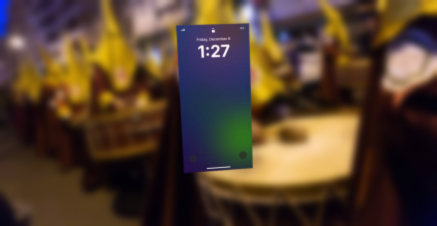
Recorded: {"hour": 1, "minute": 27}
